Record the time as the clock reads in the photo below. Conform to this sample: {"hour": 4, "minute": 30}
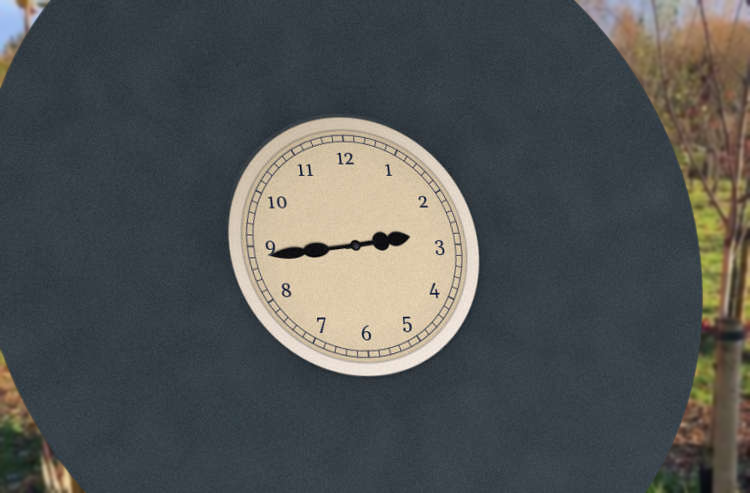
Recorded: {"hour": 2, "minute": 44}
